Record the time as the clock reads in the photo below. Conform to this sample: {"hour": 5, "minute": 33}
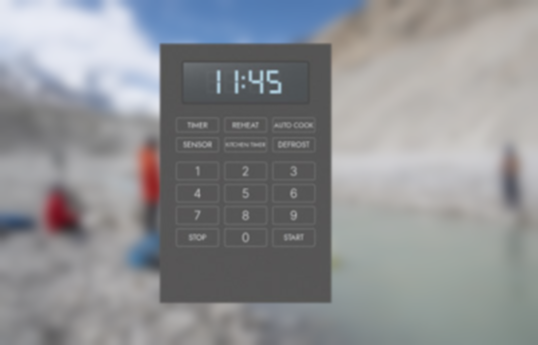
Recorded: {"hour": 11, "minute": 45}
